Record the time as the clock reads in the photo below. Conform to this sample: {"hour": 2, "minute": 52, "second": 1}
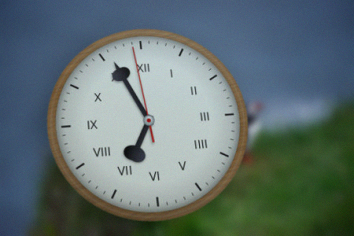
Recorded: {"hour": 6, "minute": 55, "second": 59}
